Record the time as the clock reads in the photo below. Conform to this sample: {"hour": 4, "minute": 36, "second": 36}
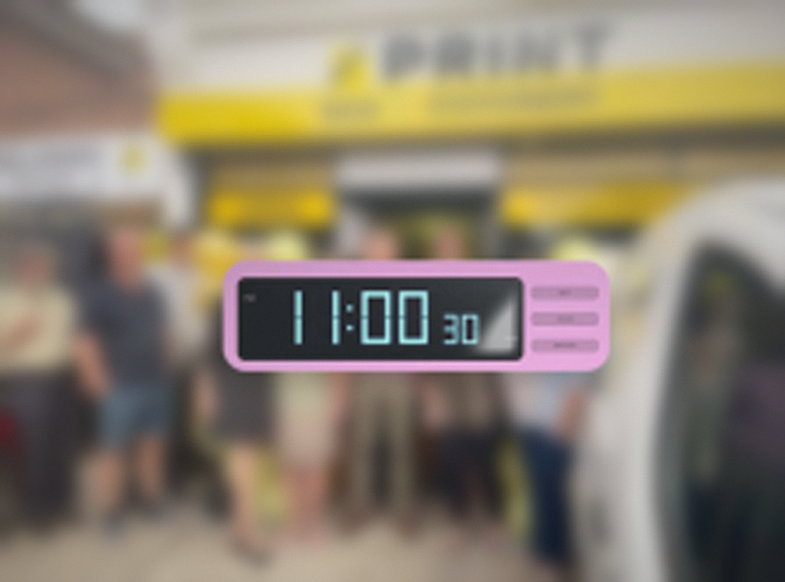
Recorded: {"hour": 11, "minute": 0, "second": 30}
